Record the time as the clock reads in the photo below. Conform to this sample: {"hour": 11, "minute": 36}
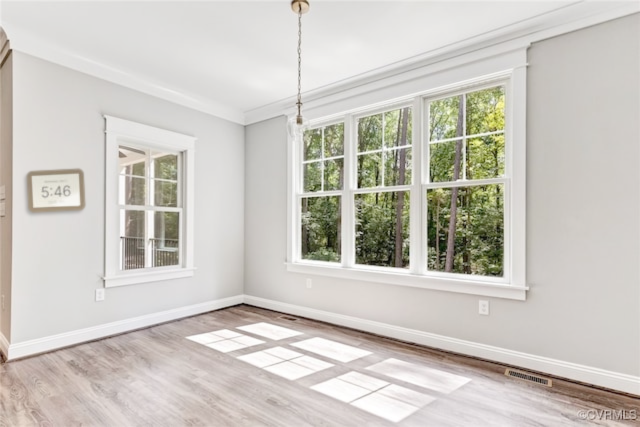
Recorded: {"hour": 5, "minute": 46}
